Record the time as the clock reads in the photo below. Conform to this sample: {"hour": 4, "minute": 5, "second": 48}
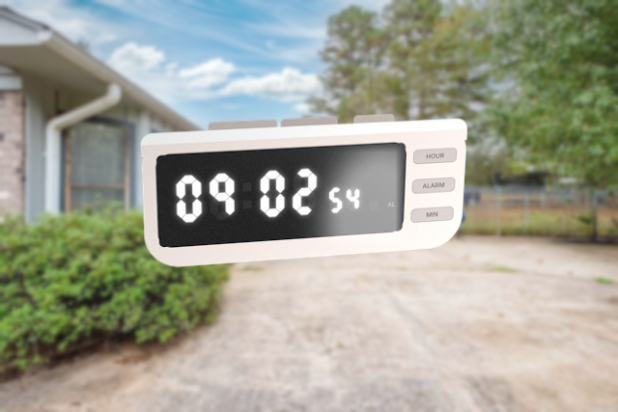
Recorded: {"hour": 9, "minute": 2, "second": 54}
